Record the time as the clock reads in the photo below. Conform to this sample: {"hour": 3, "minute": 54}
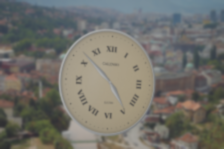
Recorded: {"hour": 4, "minute": 52}
